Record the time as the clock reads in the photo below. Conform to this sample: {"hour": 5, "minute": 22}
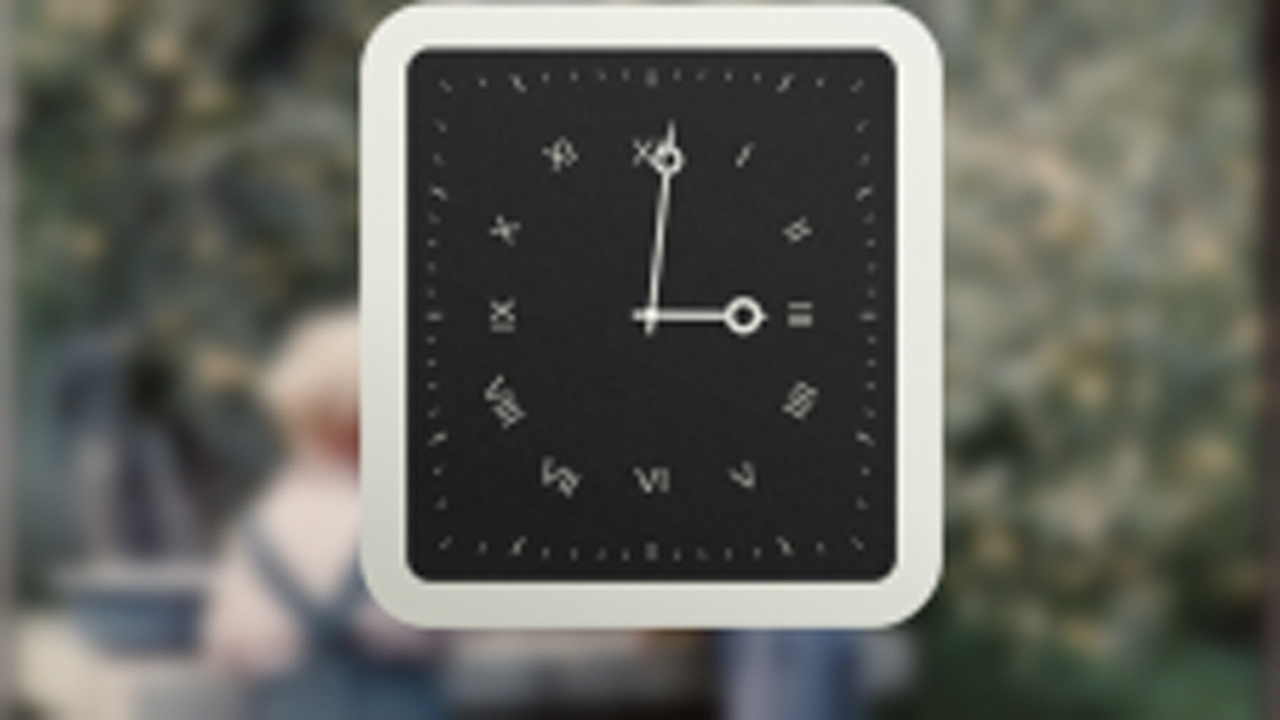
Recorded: {"hour": 3, "minute": 1}
